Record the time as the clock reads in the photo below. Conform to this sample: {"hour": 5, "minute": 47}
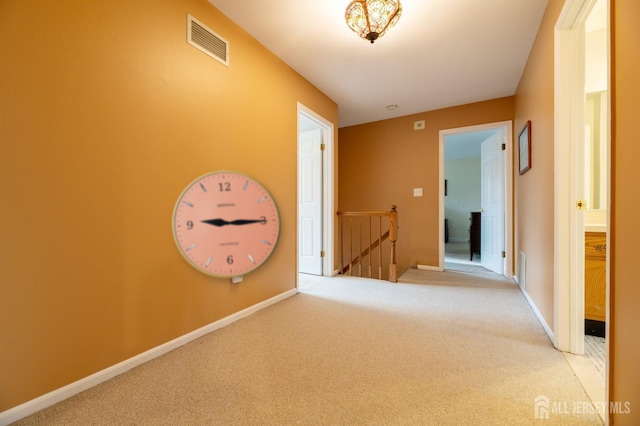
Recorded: {"hour": 9, "minute": 15}
